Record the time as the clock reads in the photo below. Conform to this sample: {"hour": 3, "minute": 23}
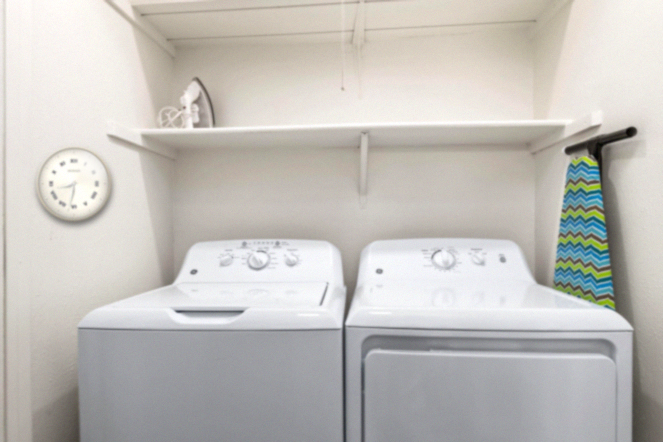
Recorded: {"hour": 8, "minute": 32}
